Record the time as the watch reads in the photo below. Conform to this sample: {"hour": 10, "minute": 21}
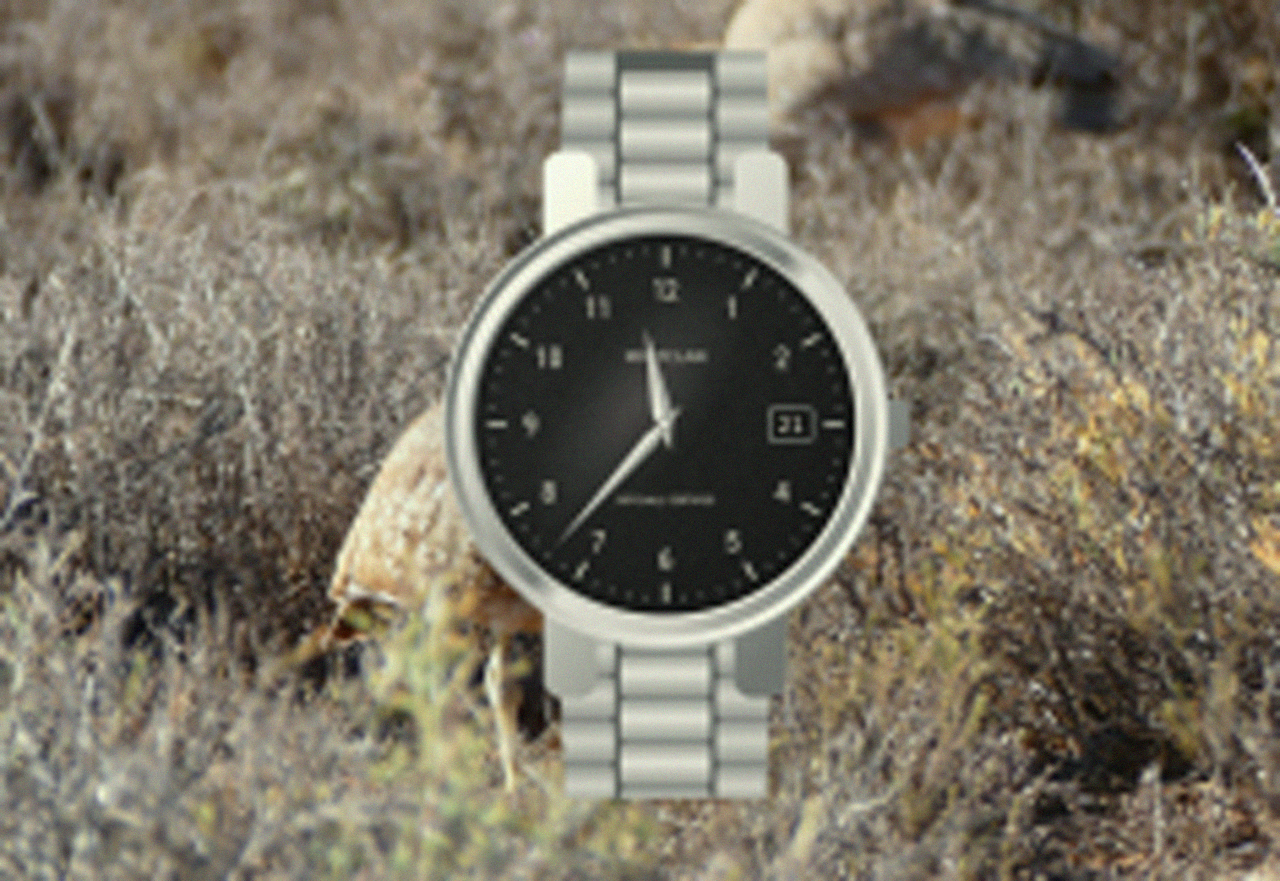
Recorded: {"hour": 11, "minute": 37}
